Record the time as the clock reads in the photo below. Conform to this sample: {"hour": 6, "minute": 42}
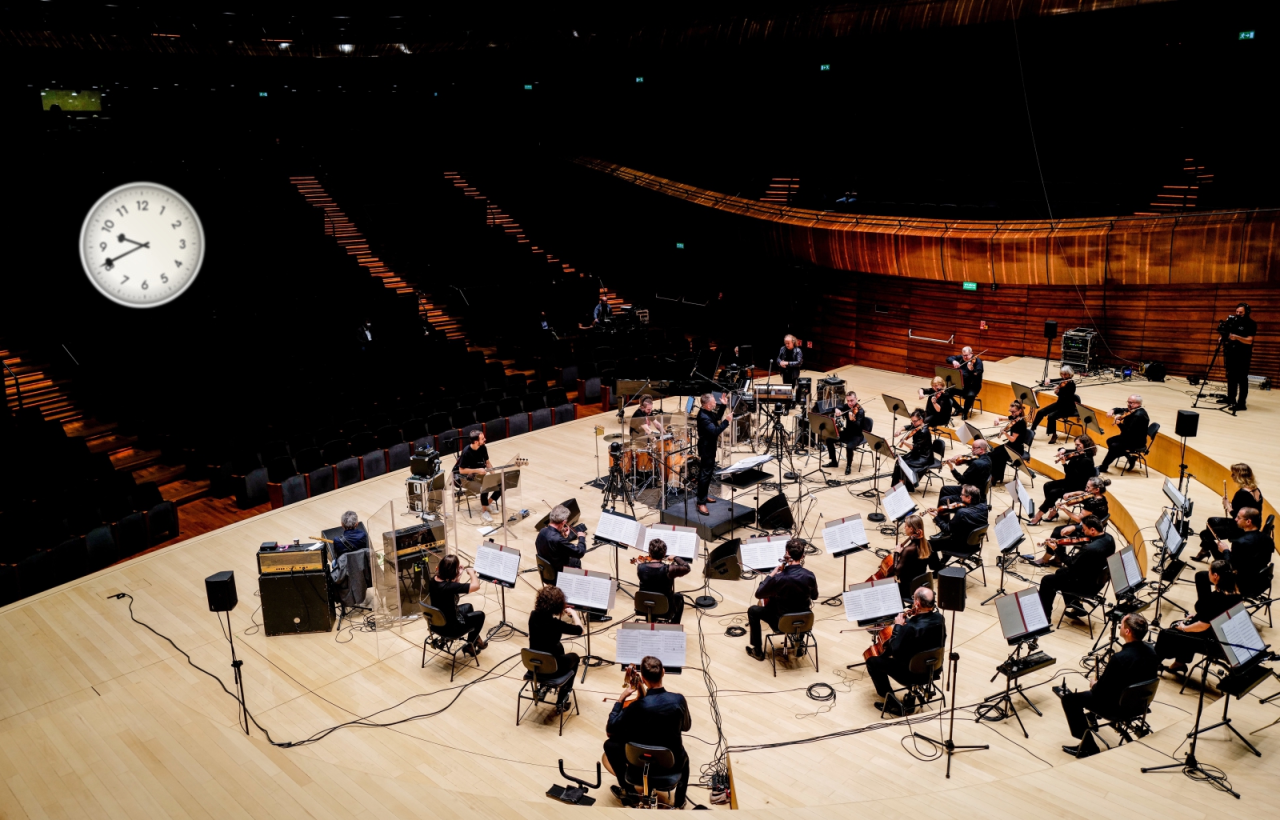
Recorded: {"hour": 9, "minute": 41}
